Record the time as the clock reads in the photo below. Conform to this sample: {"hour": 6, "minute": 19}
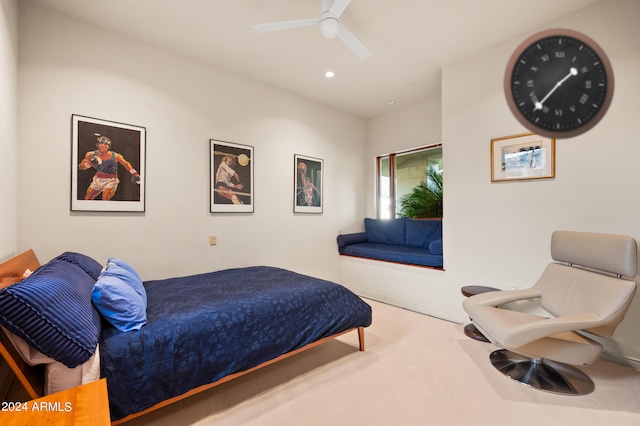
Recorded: {"hour": 1, "minute": 37}
